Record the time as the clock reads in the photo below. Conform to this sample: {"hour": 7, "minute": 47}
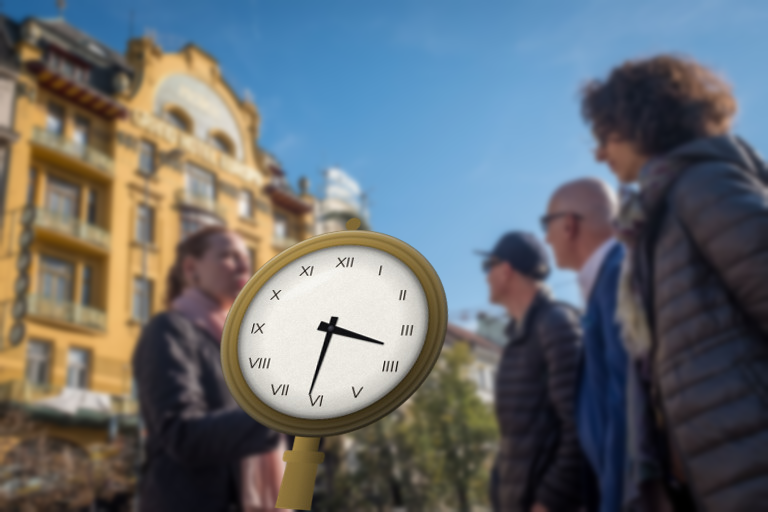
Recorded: {"hour": 3, "minute": 31}
